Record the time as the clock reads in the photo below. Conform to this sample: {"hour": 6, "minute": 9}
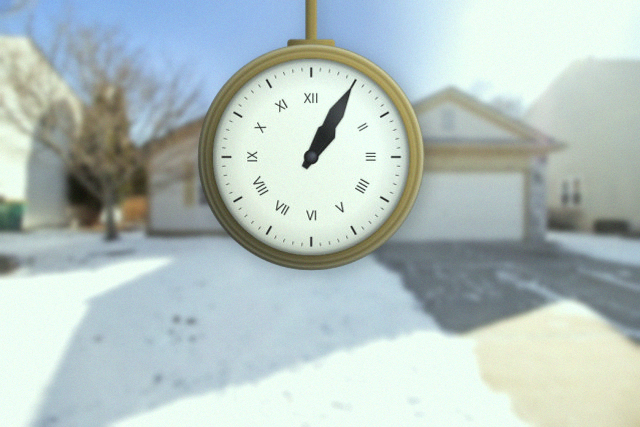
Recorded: {"hour": 1, "minute": 5}
